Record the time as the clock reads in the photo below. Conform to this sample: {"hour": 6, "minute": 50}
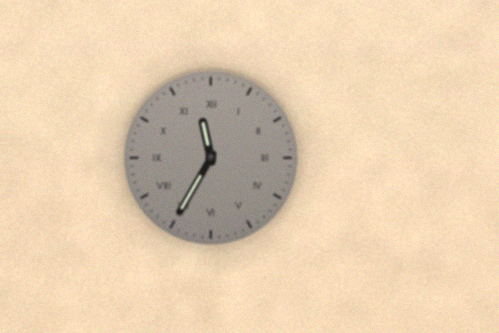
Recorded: {"hour": 11, "minute": 35}
